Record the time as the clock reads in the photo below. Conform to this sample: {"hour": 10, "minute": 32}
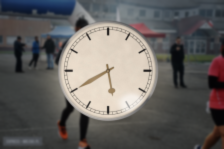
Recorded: {"hour": 5, "minute": 40}
